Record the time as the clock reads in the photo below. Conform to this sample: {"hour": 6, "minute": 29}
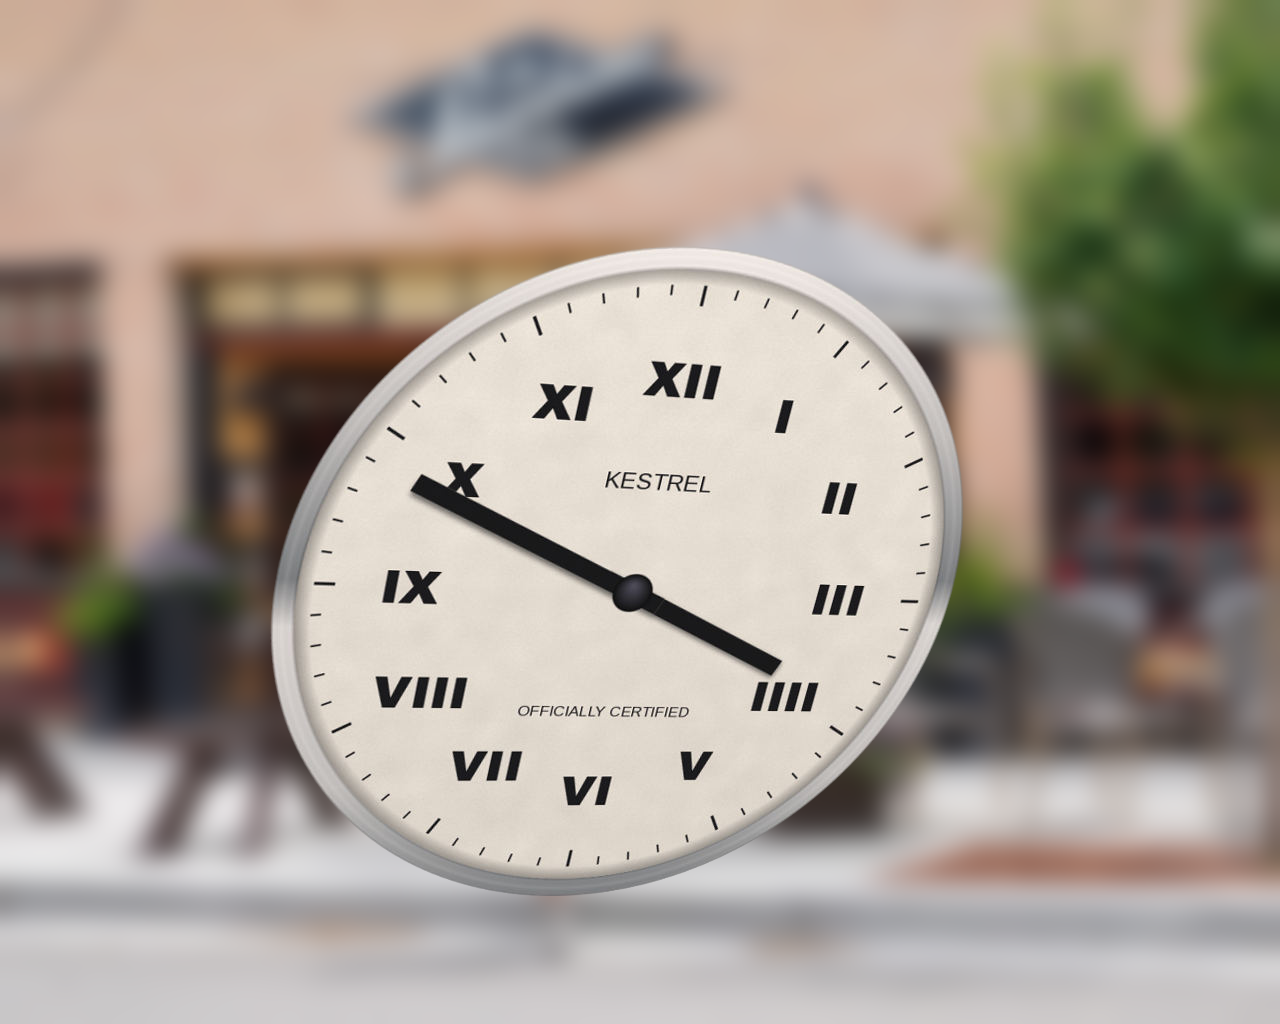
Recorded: {"hour": 3, "minute": 49}
